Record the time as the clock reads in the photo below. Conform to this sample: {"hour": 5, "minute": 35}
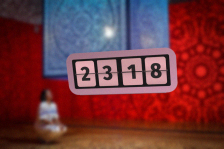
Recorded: {"hour": 23, "minute": 18}
